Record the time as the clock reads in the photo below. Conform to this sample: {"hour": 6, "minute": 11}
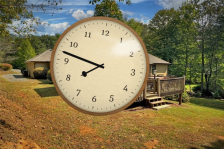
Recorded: {"hour": 7, "minute": 47}
